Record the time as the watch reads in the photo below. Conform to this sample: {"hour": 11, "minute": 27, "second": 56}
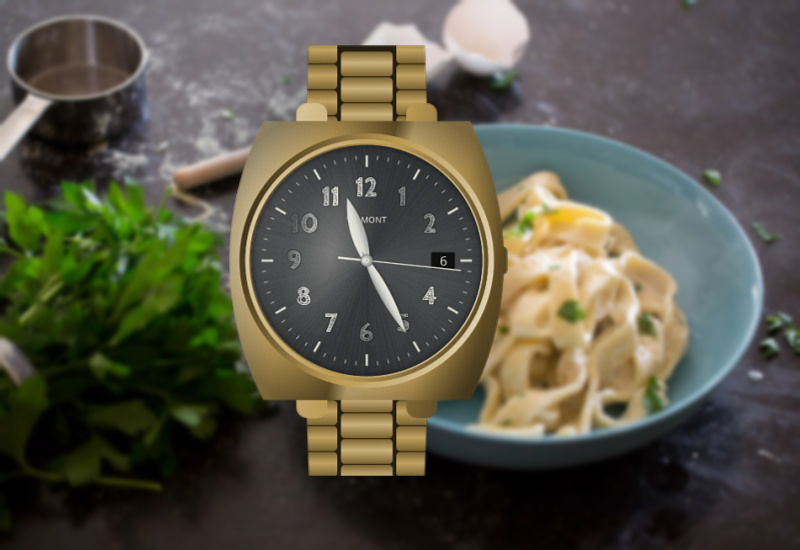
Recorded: {"hour": 11, "minute": 25, "second": 16}
